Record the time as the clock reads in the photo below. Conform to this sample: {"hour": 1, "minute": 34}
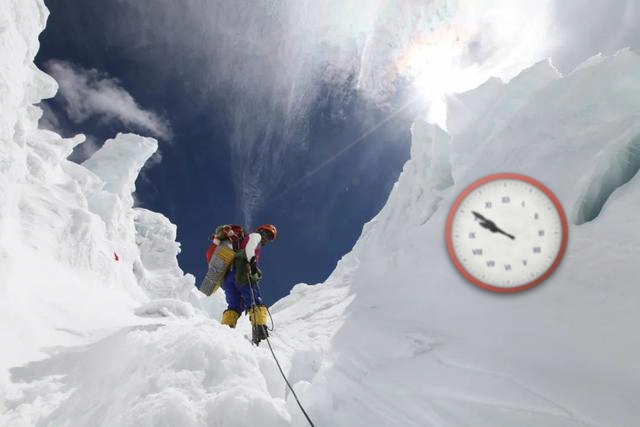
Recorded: {"hour": 9, "minute": 51}
